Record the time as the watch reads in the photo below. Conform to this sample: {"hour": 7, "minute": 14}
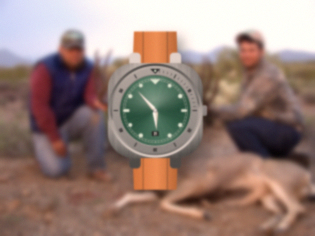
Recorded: {"hour": 5, "minute": 53}
